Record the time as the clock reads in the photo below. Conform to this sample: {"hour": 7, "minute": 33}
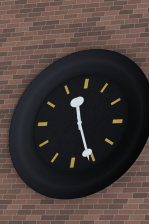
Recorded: {"hour": 11, "minute": 26}
